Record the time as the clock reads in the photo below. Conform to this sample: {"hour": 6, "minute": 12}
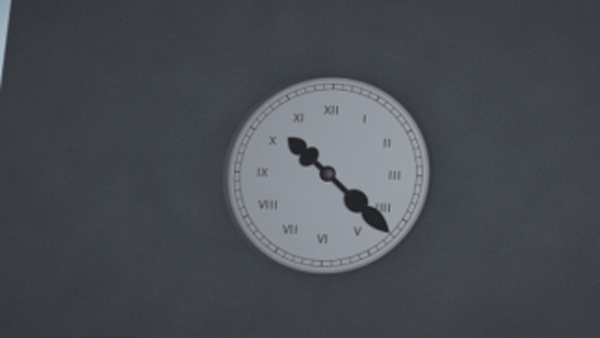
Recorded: {"hour": 10, "minute": 22}
